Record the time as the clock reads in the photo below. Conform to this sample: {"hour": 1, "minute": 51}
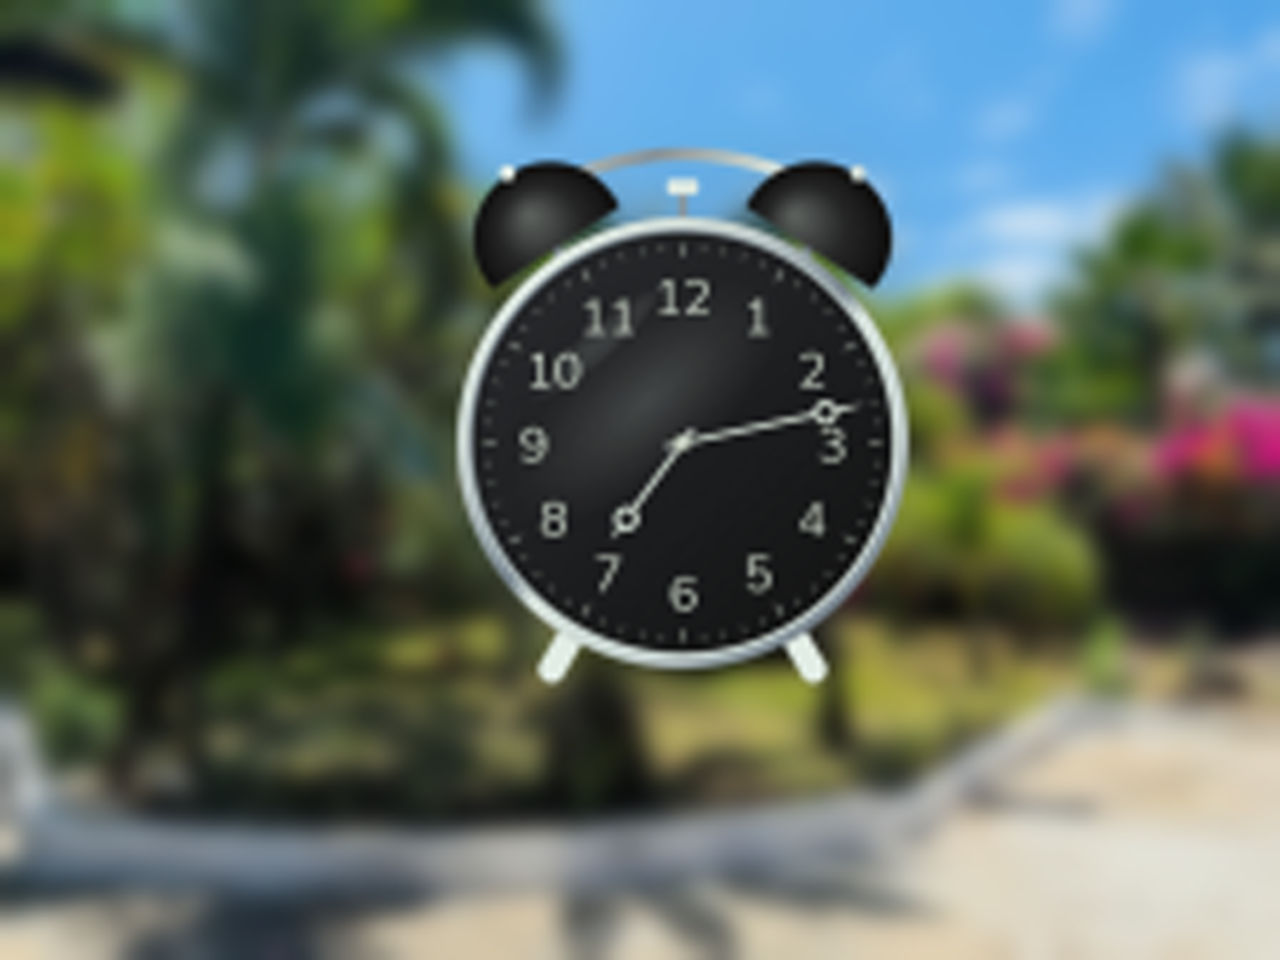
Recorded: {"hour": 7, "minute": 13}
